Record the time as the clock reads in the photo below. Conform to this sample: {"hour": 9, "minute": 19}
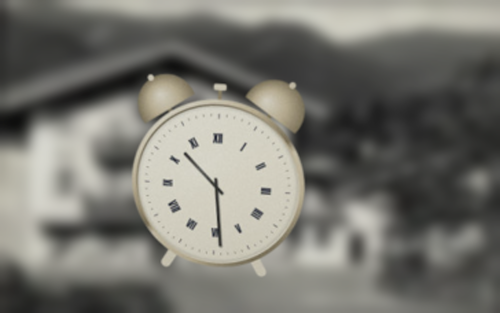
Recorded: {"hour": 10, "minute": 29}
